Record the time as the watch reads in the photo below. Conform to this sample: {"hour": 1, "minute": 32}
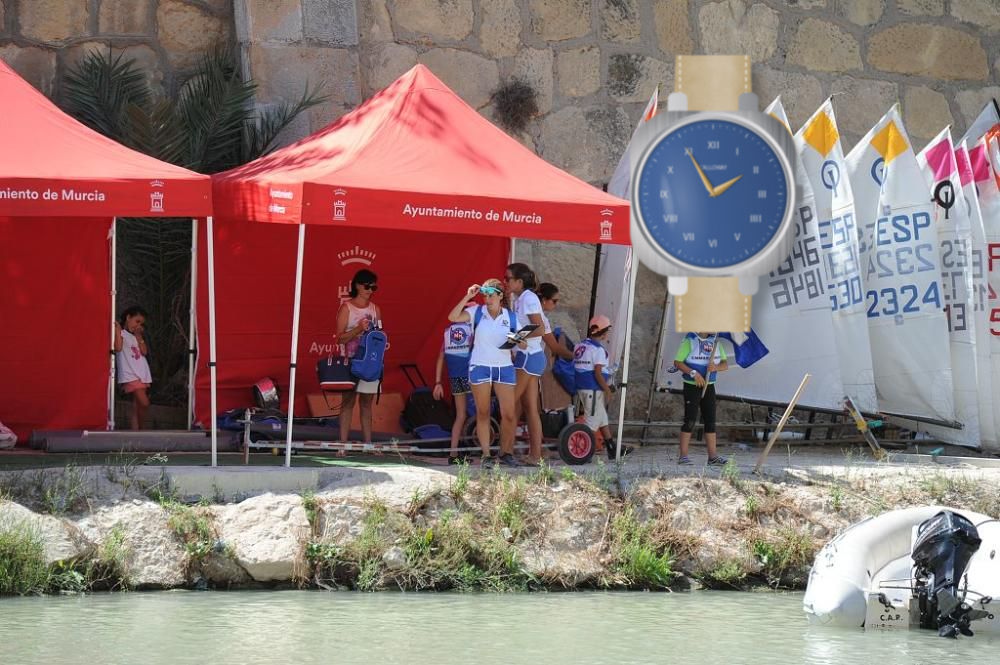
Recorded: {"hour": 1, "minute": 55}
